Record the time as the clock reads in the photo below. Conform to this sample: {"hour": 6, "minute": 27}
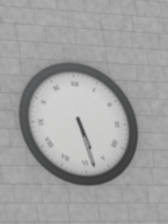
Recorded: {"hour": 5, "minute": 28}
